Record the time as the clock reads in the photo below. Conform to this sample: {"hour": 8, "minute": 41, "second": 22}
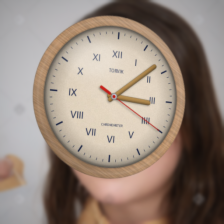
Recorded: {"hour": 3, "minute": 8, "second": 20}
